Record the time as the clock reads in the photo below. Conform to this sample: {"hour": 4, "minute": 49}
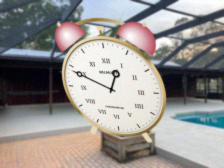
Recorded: {"hour": 12, "minute": 49}
